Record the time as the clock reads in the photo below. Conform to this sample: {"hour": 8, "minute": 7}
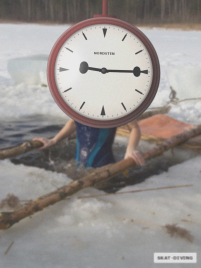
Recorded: {"hour": 9, "minute": 15}
